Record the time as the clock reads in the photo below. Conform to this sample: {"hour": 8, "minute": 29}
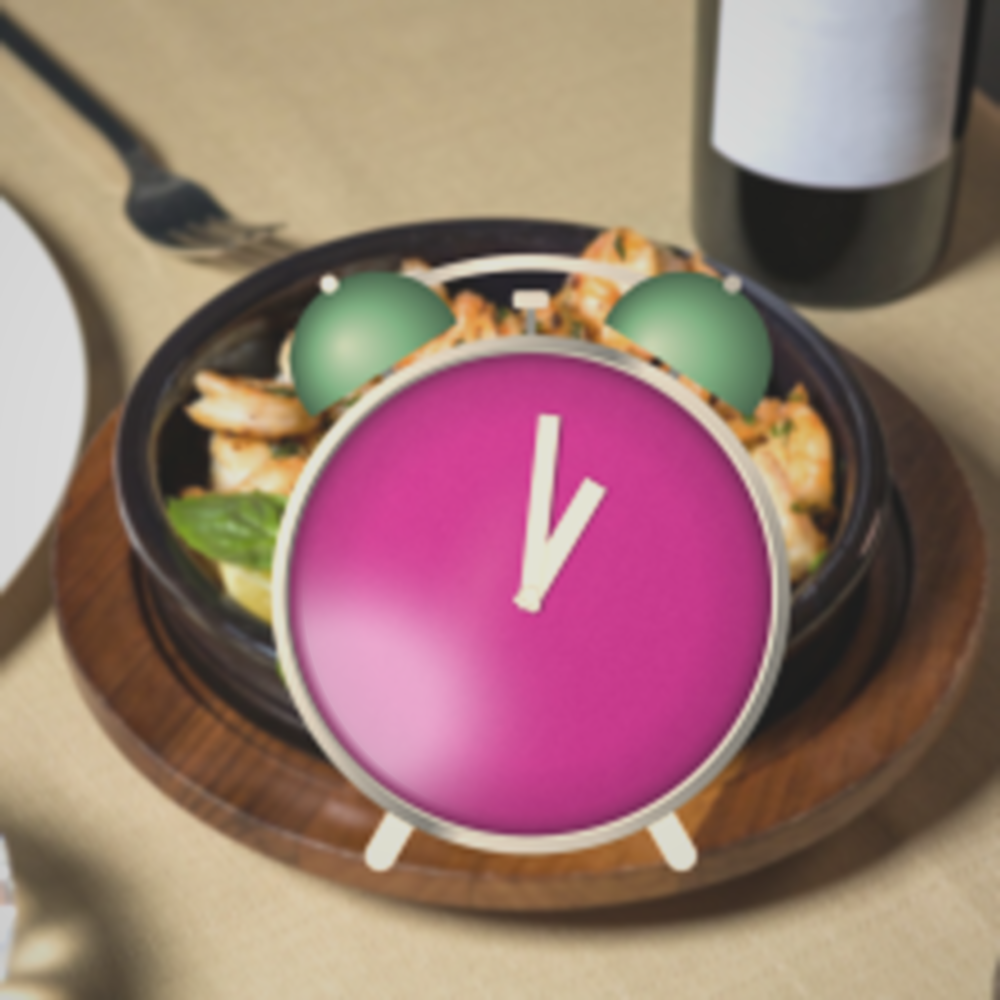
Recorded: {"hour": 1, "minute": 1}
